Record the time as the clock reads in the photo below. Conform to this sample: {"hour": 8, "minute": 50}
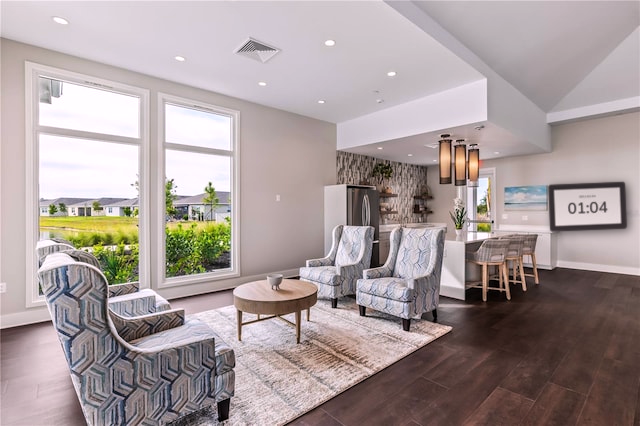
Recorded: {"hour": 1, "minute": 4}
